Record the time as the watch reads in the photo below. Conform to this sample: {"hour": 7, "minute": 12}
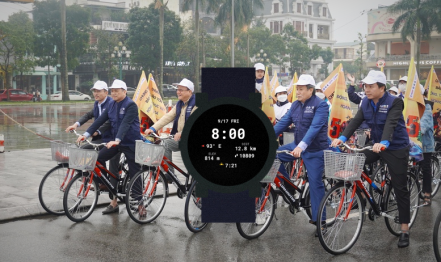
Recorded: {"hour": 8, "minute": 0}
